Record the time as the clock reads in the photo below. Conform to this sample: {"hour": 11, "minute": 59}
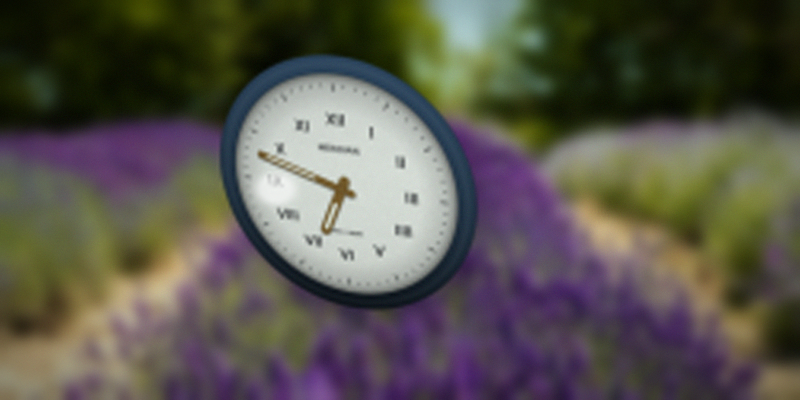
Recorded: {"hour": 6, "minute": 48}
